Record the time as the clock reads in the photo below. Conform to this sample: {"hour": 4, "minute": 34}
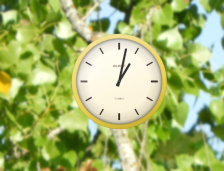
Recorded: {"hour": 1, "minute": 2}
